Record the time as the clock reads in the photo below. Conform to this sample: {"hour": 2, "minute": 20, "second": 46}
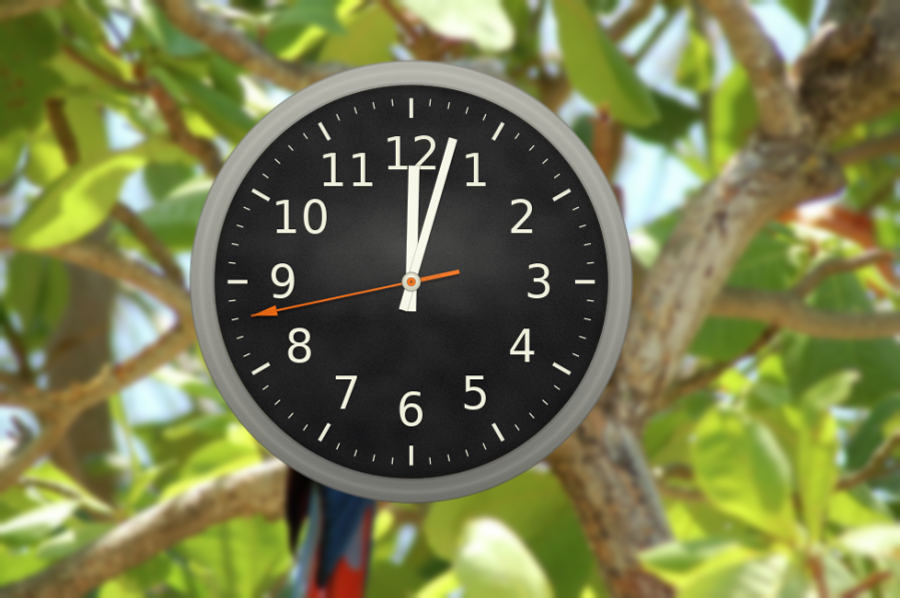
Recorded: {"hour": 12, "minute": 2, "second": 43}
